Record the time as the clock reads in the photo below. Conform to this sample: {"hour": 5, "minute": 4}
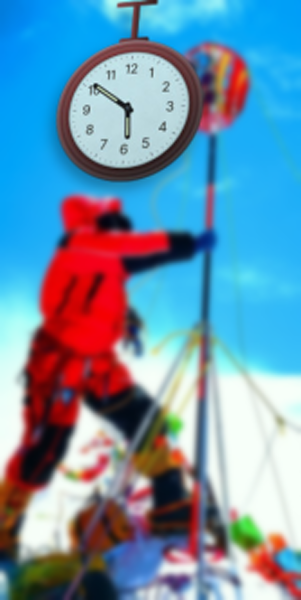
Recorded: {"hour": 5, "minute": 51}
